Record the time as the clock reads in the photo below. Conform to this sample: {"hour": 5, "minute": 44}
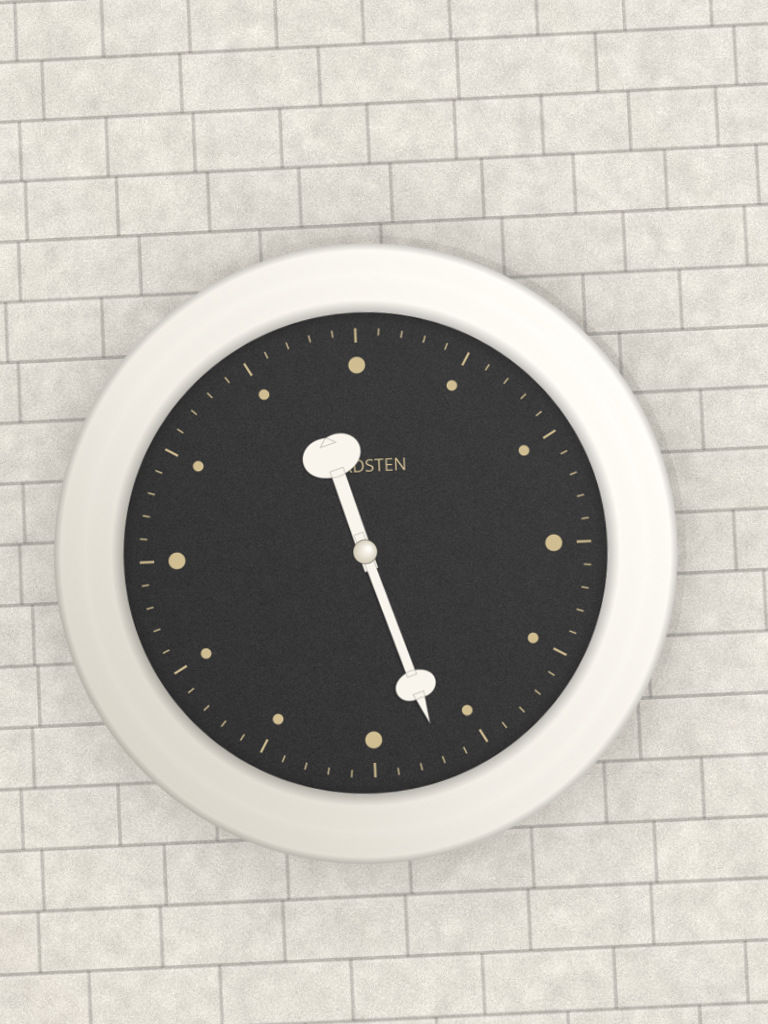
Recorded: {"hour": 11, "minute": 27}
